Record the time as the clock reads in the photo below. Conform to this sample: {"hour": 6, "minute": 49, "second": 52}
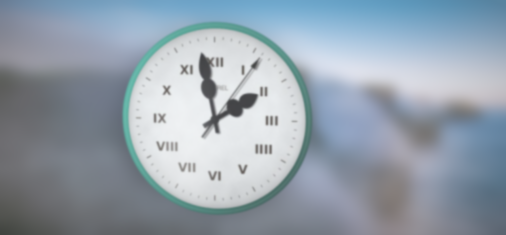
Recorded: {"hour": 1, "minute": 58, "second": 6}
